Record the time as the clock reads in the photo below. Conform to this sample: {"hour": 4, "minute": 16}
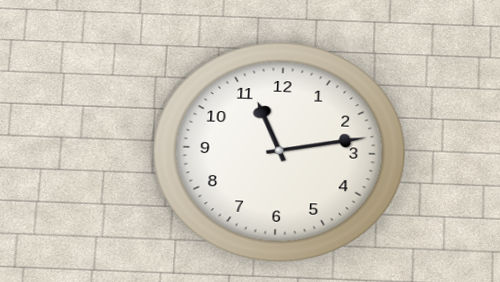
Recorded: {"hour": 11, "minute": 13}
